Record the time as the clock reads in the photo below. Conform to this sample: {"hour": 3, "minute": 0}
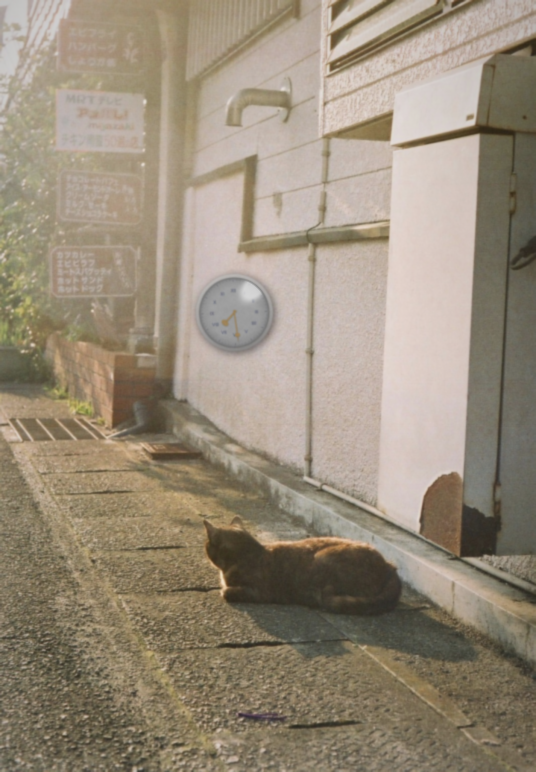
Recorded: {"hour": 7, "minute": 29}
